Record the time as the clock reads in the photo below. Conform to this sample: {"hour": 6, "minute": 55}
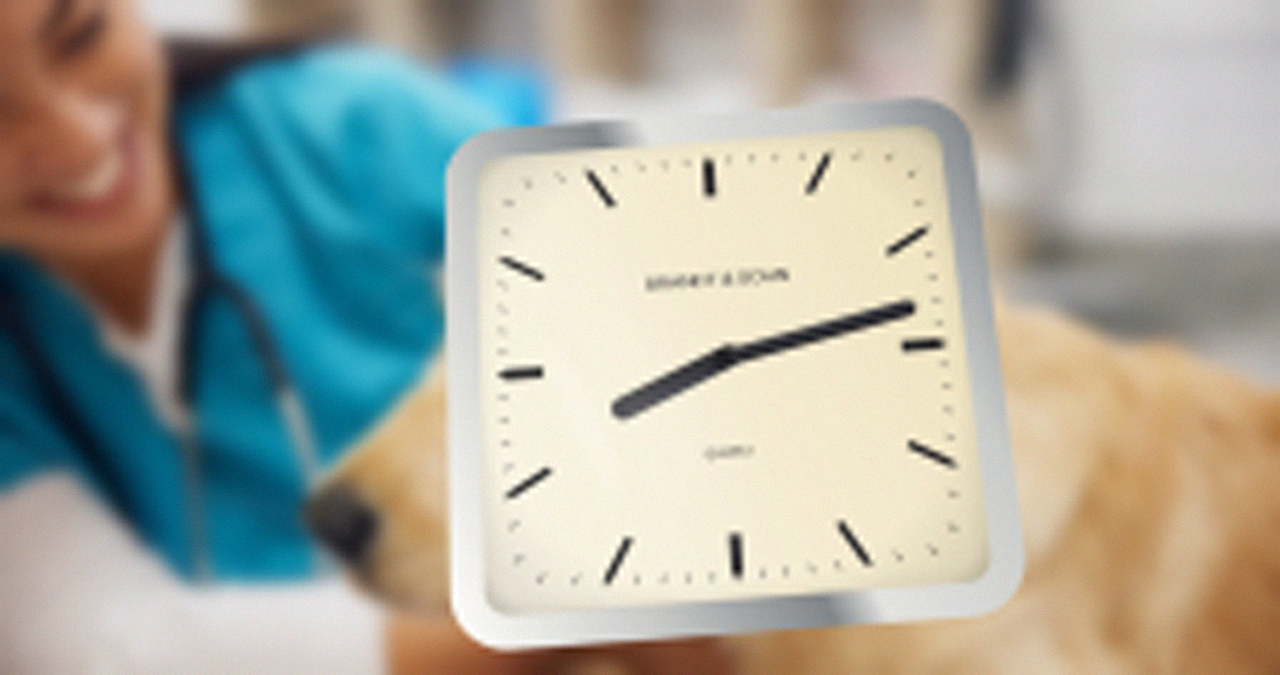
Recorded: {"hour": 8, "minute": 13}
